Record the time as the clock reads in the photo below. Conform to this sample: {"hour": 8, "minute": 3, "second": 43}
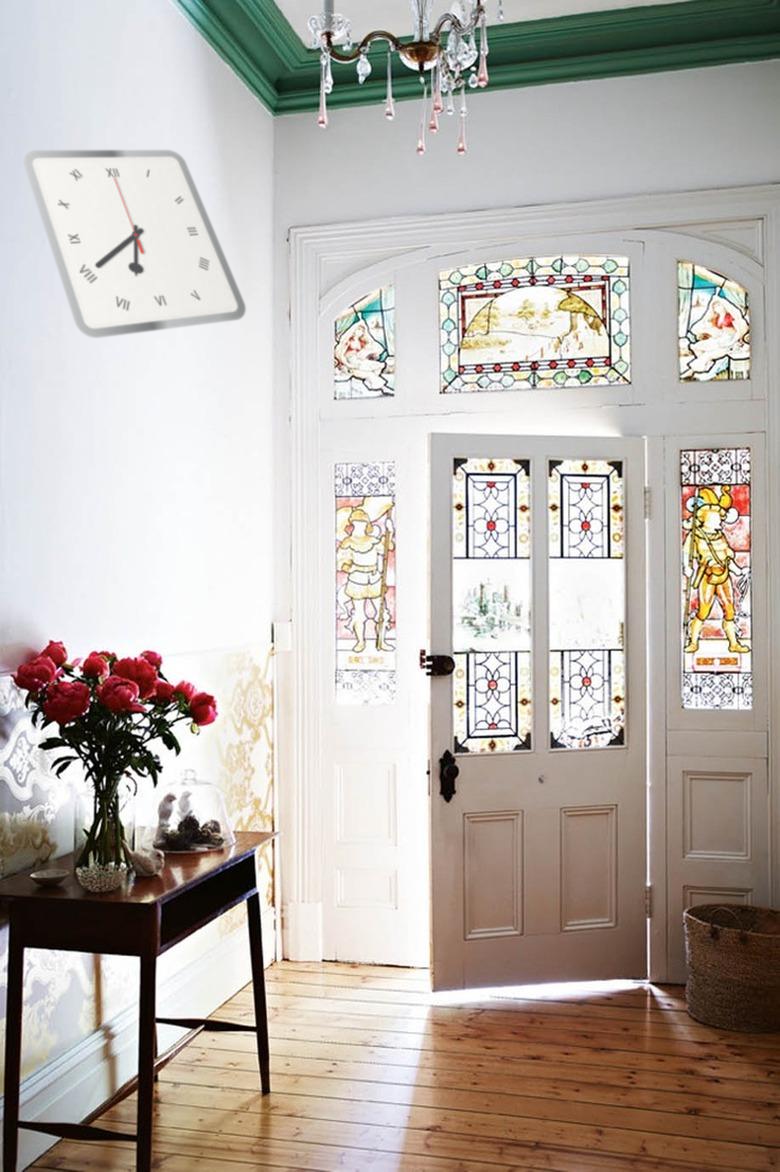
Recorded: {"hour": 6, "minute": 40, "second": 0}
